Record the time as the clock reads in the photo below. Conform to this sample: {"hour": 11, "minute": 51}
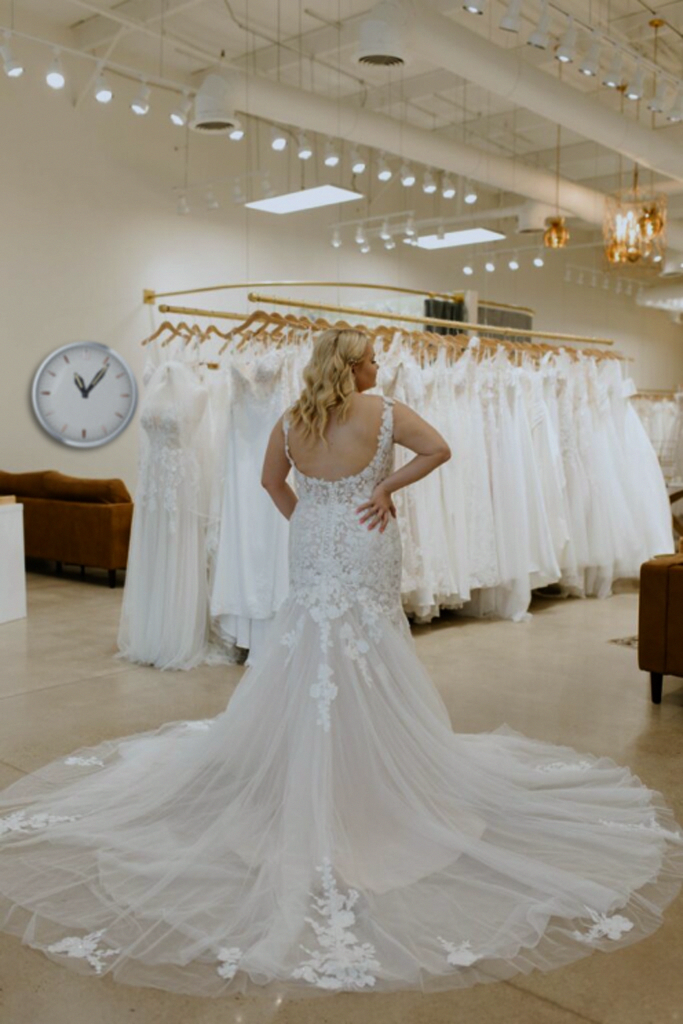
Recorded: {"hour": 11, "minute": 6}
